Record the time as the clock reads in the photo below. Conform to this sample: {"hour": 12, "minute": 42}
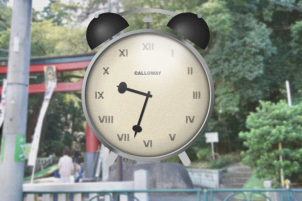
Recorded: {"hour": 9, "minute": 33}
